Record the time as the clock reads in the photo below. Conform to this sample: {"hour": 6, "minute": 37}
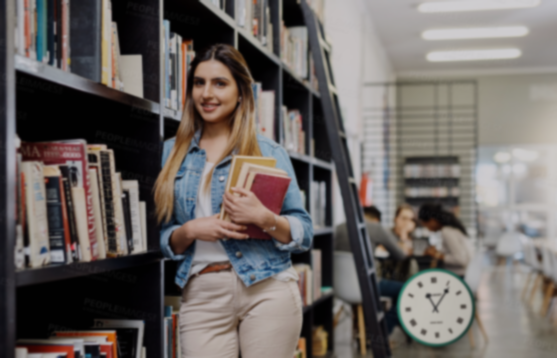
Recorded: {"hour": 11, "minute": 6}
